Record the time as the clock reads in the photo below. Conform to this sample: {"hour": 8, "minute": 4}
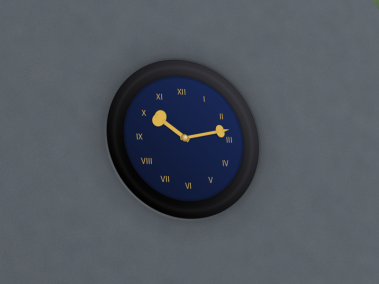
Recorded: {"hour": 10, "minute": 13}
